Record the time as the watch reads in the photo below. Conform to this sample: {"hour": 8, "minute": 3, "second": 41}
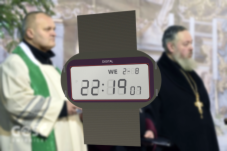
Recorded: {"hour": 22, "minute": 19, "second": 7}
